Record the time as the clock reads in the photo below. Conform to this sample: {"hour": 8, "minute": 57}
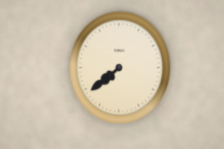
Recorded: {"hour": 7, "minute": 39}
